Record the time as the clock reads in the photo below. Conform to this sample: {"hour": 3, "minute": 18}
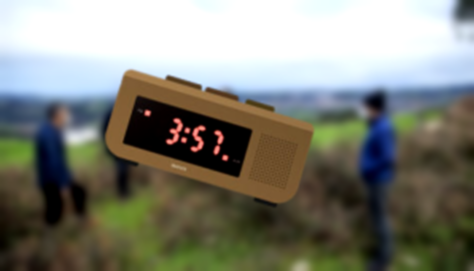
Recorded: {"hour": 3, "minute": 57}
